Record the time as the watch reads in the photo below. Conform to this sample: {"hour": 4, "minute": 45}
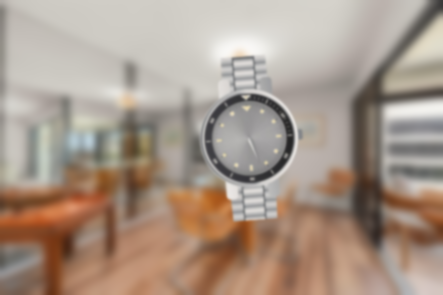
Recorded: {"hour": 5, "minute": 27}
